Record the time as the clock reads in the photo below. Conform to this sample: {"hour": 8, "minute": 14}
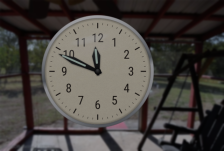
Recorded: {"hour": 11, "minute": 49}
